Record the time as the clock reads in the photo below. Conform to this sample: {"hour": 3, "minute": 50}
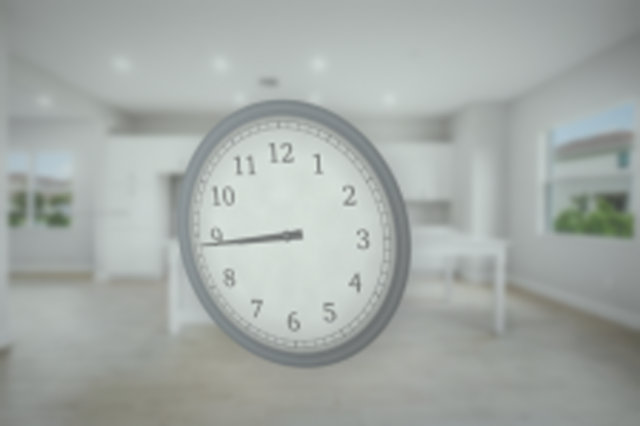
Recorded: {"hour": 8, "minute": 44}
